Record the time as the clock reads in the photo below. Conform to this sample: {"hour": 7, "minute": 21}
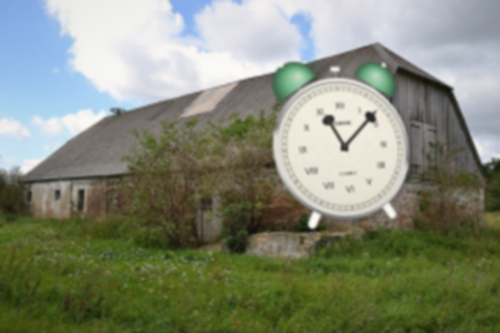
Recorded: {"hour": 11, "minute": 8}
